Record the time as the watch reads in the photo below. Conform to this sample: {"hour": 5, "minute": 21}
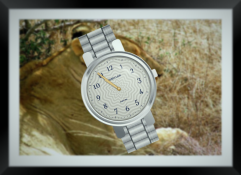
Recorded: {"hour": 10, "minute": 55}
